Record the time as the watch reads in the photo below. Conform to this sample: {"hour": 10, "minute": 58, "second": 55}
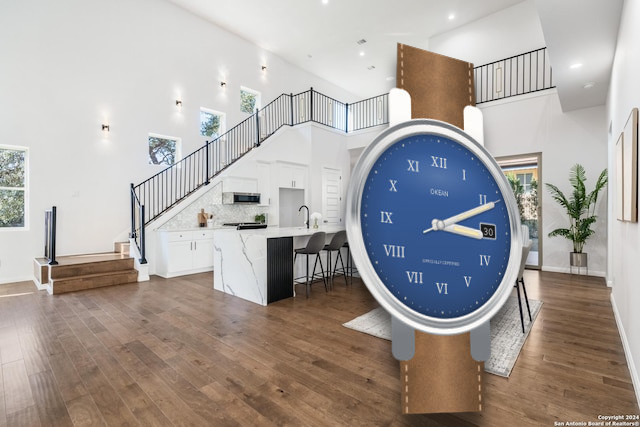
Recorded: {"hour": 3, "minute": 11, "second": 11}
